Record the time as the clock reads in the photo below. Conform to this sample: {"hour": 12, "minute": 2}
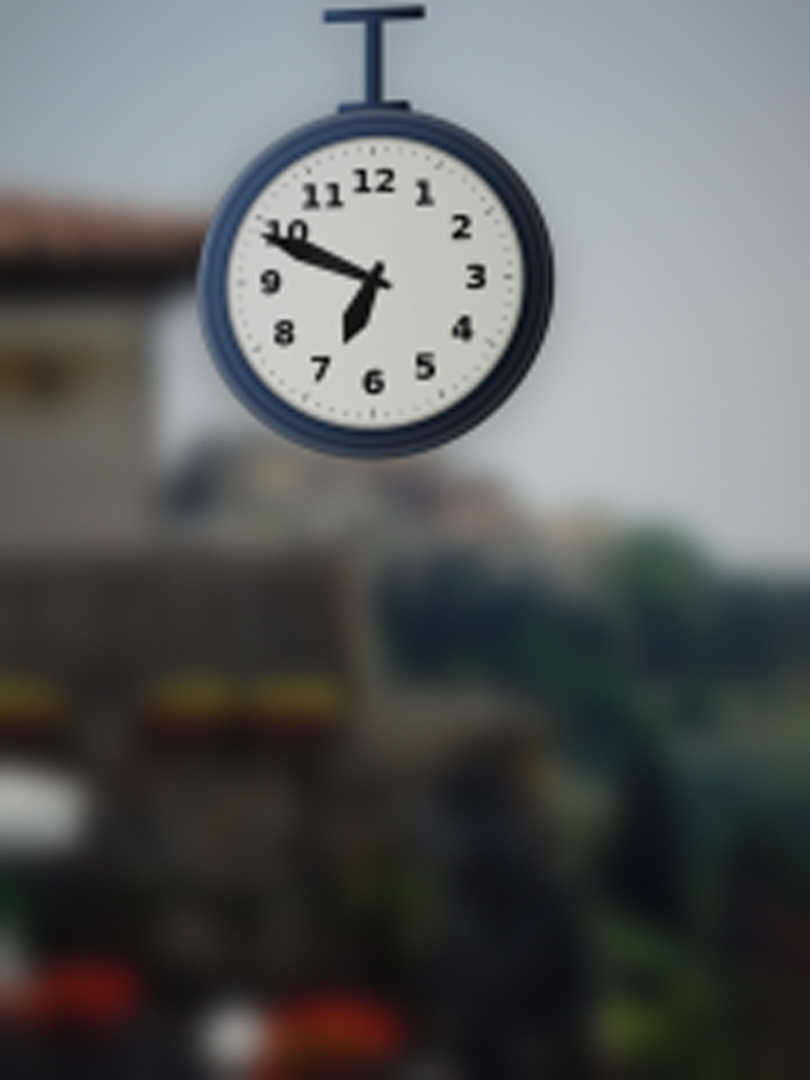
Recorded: {"hour": 6, "minute": 49}
